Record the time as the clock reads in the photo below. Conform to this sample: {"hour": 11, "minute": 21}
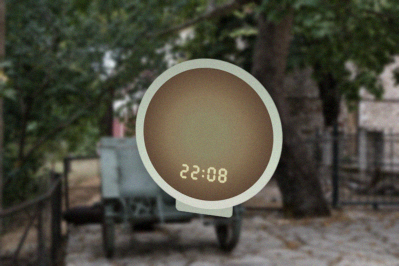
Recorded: {"hour": 22, "minute": 8}
